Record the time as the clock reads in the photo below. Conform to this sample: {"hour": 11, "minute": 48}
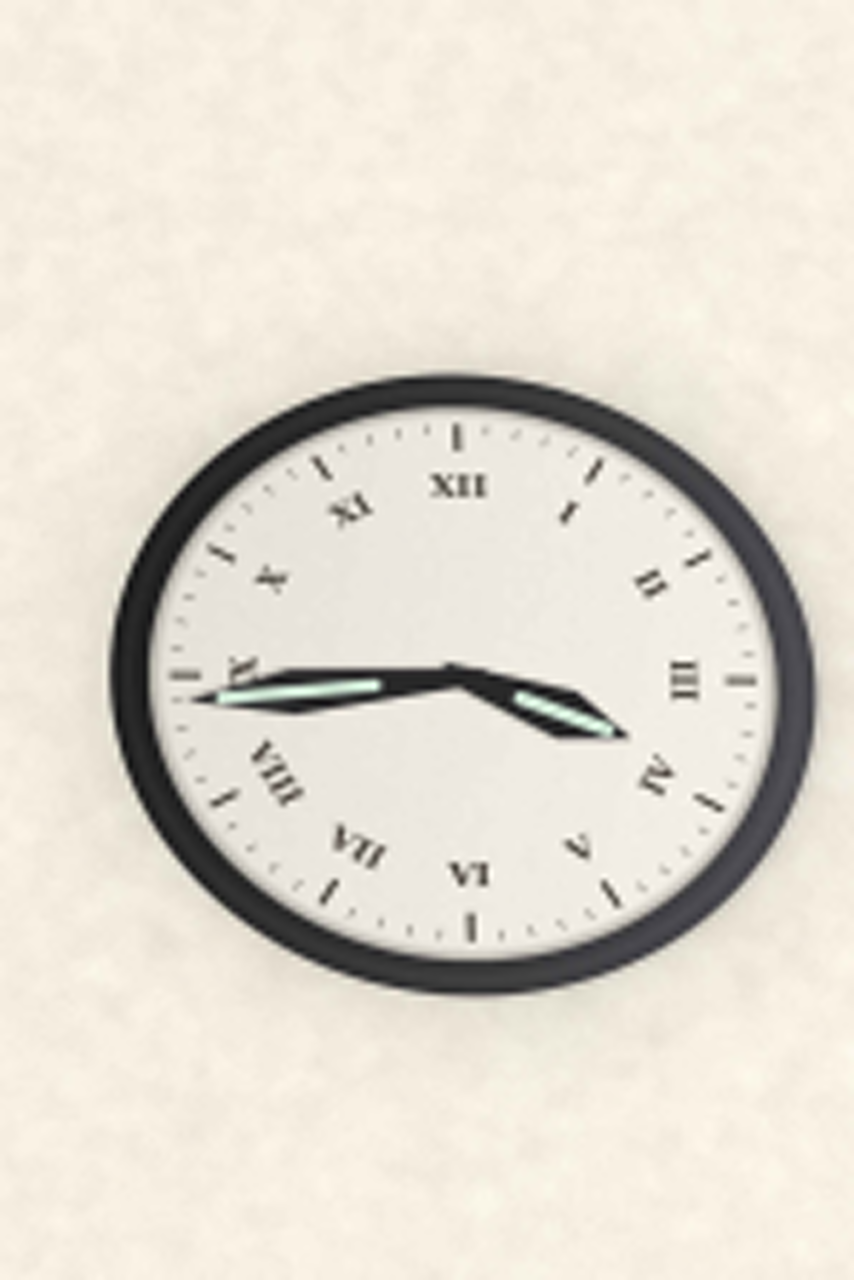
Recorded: {"hour": 3, "minute": 44}
